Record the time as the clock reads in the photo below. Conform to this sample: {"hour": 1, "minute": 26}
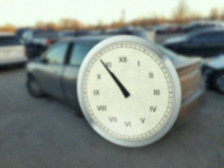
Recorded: {"hour": 10, "minute": 54}
